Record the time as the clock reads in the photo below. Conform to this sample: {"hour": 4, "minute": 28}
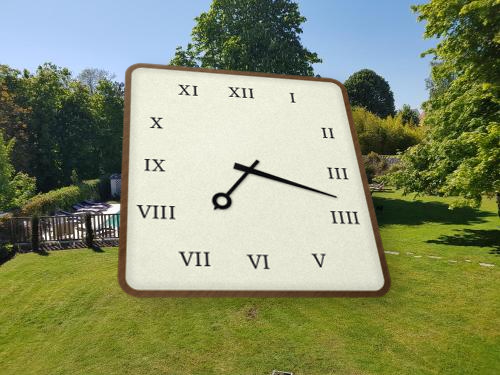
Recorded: {"hour": 7, "minute": 18}
